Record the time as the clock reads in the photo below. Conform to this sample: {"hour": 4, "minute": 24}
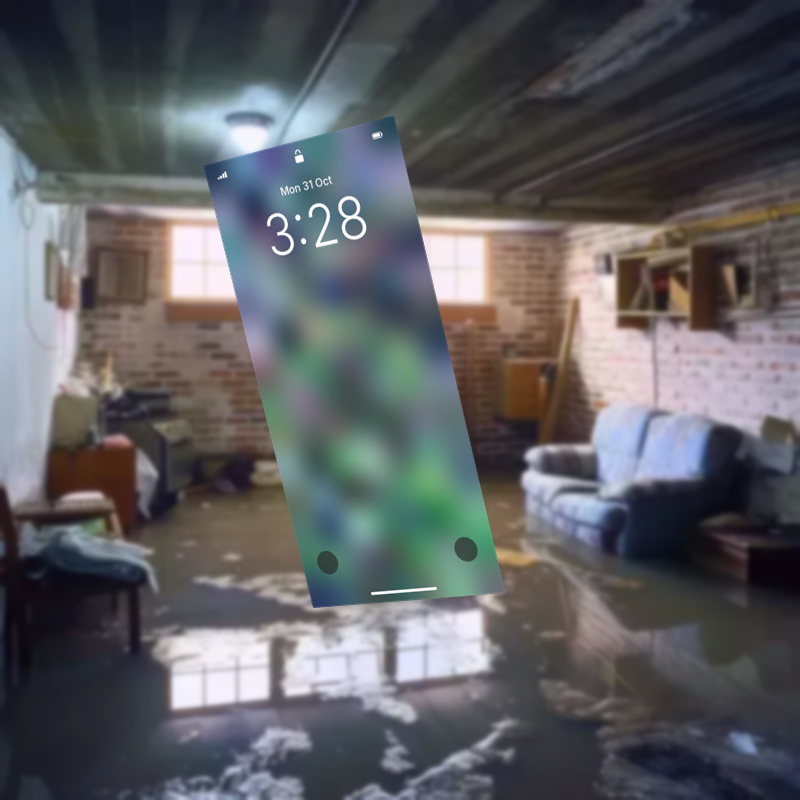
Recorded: {"hour": 3, "minute": 28}
